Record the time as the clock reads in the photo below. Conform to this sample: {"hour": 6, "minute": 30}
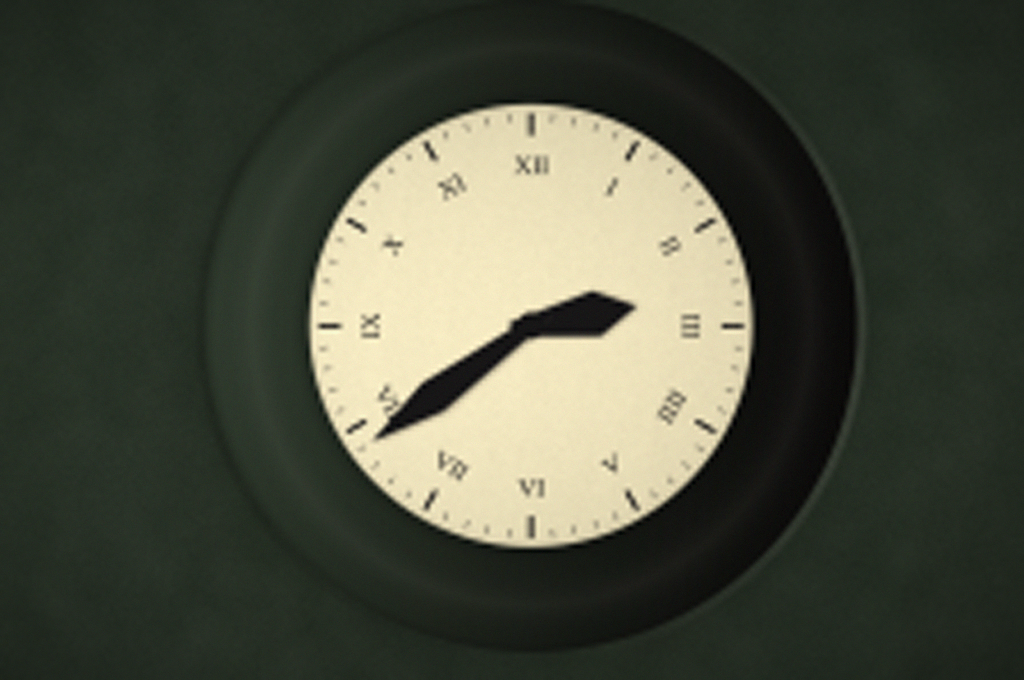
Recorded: {"hour": 2, "minute": 39}
